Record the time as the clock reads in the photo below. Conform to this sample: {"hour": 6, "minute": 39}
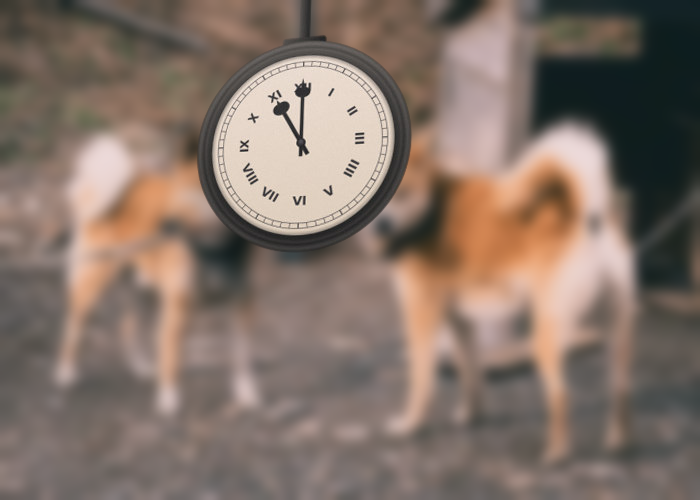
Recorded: {"hour": 11, "minute": 0}
